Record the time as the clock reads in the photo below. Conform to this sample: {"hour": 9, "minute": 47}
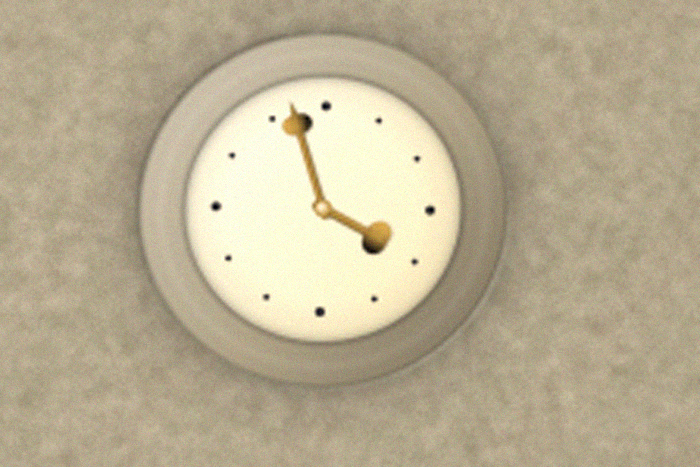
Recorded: {"hour": 3, "minute": 57}
